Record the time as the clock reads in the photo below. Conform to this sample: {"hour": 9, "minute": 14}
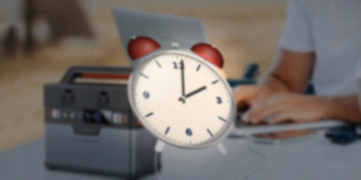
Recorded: {"hour": 2, "minute": 1}
